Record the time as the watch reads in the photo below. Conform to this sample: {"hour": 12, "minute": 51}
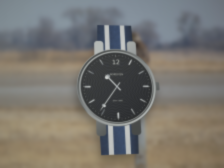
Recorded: {"hour": 10, "minute": 36}
